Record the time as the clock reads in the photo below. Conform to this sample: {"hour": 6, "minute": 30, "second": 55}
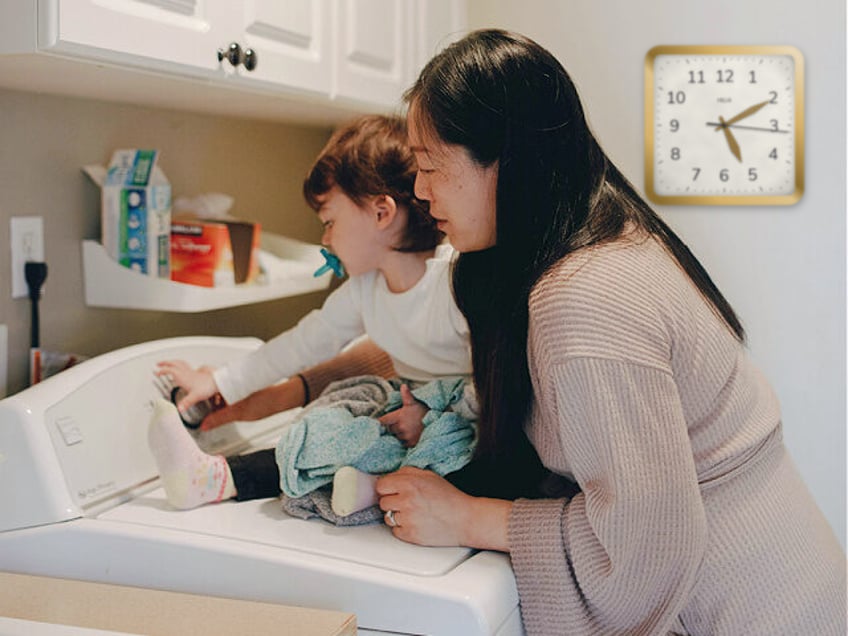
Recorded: {"hour": 5, "minute": 10, "second": 16}
